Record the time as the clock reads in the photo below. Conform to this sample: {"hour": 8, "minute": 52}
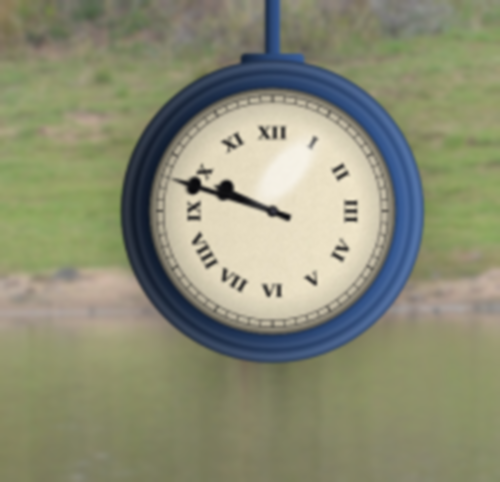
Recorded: {"hour": 9, "minute": 48}
